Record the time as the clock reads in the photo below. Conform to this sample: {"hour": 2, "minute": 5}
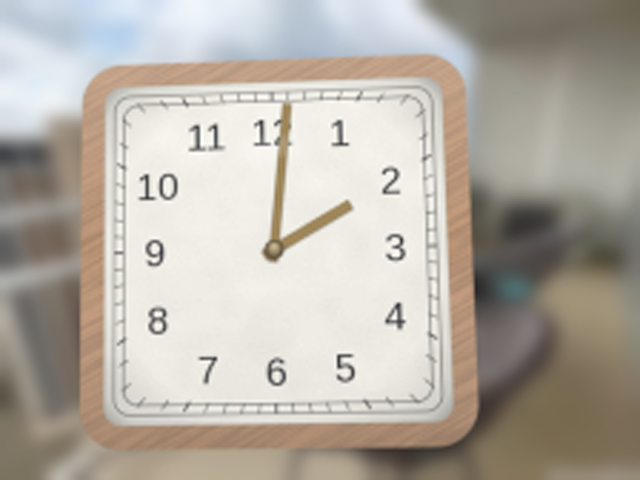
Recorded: {"hour": 2, "minute": 1}
